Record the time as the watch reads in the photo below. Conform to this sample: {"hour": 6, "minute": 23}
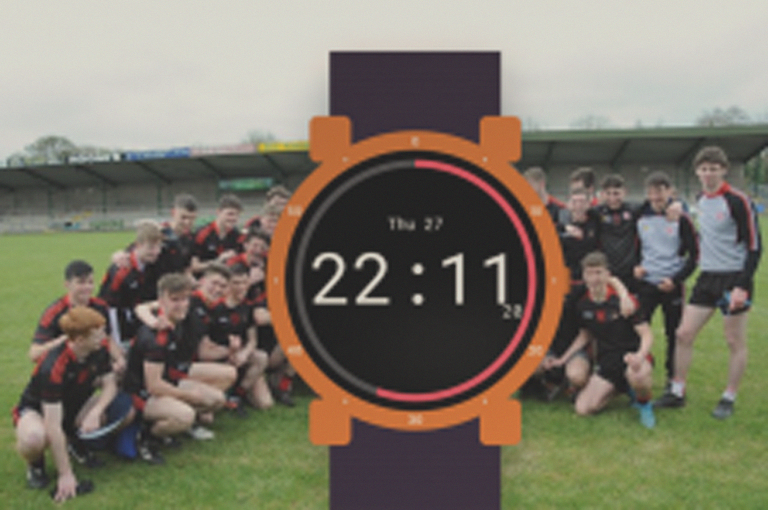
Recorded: {"hour": 22, "minute": 11}
